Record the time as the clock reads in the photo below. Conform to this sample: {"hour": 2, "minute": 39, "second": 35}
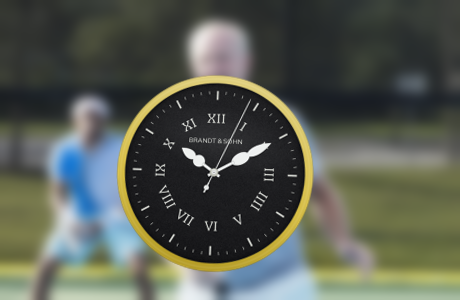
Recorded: {"hour": 10, "minute": 10, "second": 4}
